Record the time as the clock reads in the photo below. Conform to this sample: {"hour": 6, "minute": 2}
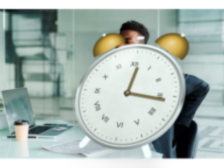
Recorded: {"hour": 12, "minute": 16}
